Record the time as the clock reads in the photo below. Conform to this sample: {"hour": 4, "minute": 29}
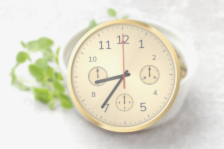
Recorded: {"hour": 8, "minute": 36}
